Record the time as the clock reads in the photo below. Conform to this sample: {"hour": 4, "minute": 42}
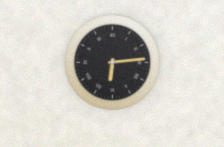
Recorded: {"hour": 6, "minute": 14}
